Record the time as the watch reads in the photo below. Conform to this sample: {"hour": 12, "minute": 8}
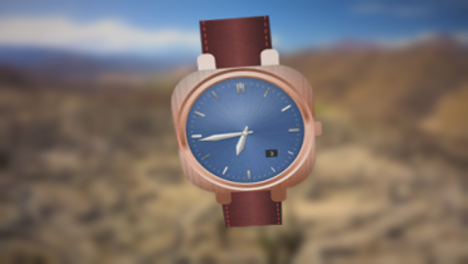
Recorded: {"hour": 6, "minute": 44}
